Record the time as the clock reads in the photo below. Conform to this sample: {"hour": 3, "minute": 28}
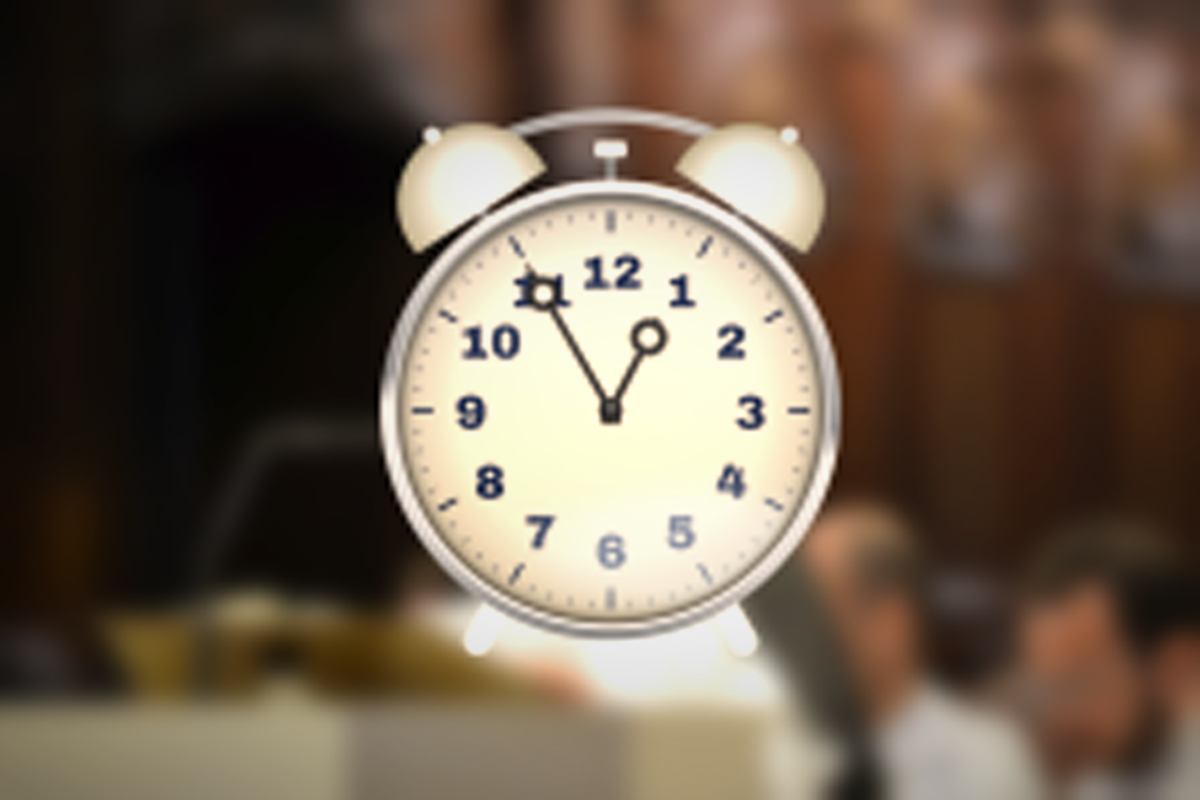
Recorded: {"hour": 12, "minute": 55}
